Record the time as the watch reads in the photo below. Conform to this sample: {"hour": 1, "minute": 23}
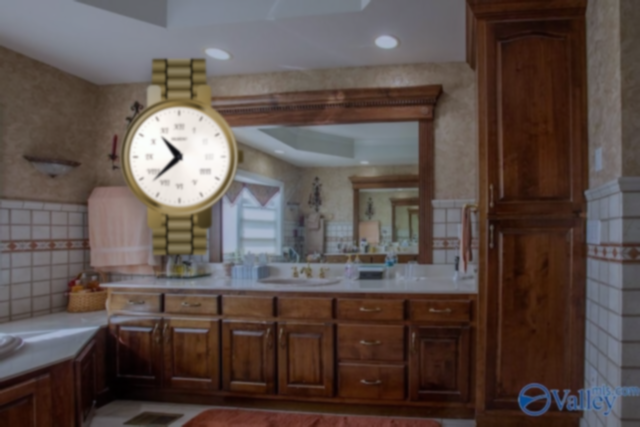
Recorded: {"hour": 10, "minute": 38}
